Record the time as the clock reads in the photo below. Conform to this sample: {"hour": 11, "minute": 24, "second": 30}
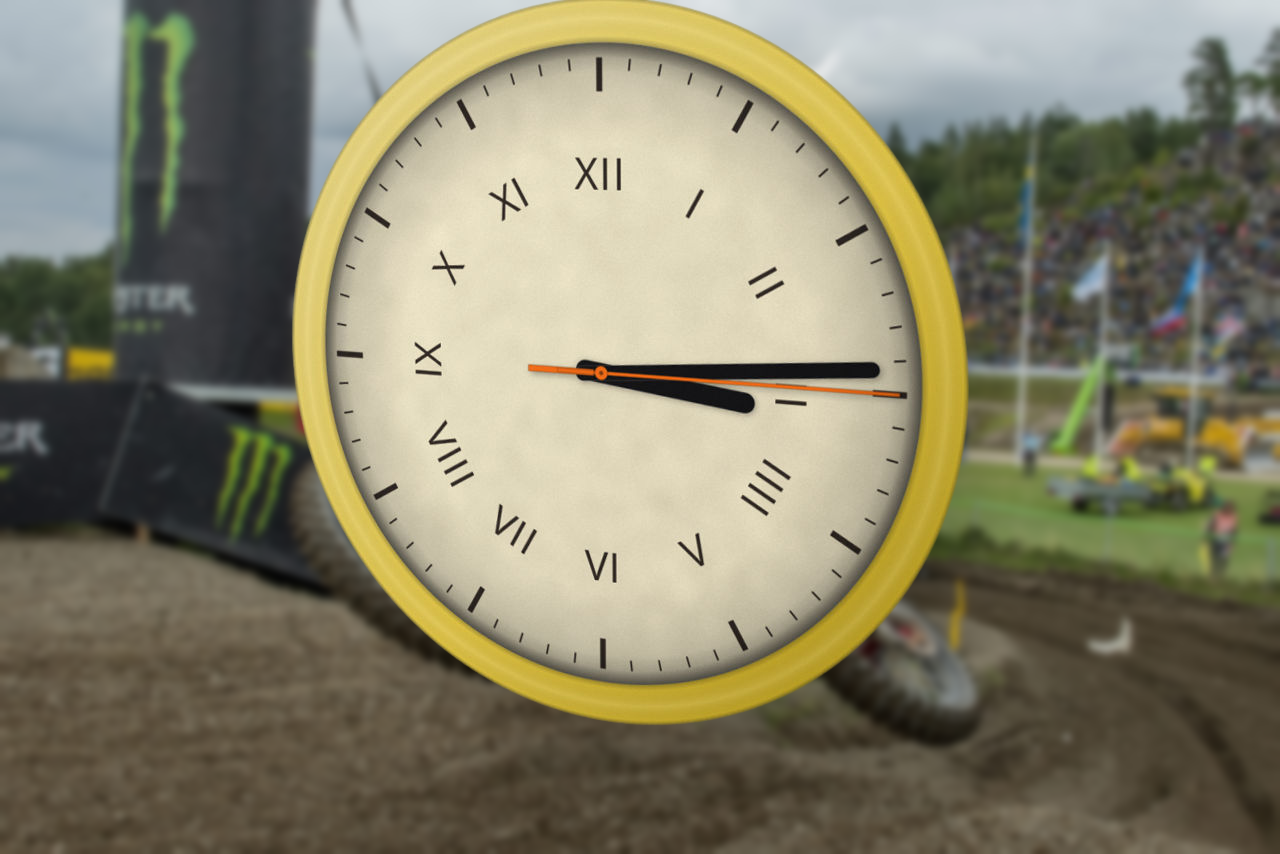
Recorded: {"hour": 3, "minute": 14, "second": 15}
